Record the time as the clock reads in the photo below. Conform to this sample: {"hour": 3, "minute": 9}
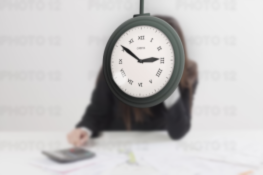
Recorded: {"hour": 2, "minute": 51}
